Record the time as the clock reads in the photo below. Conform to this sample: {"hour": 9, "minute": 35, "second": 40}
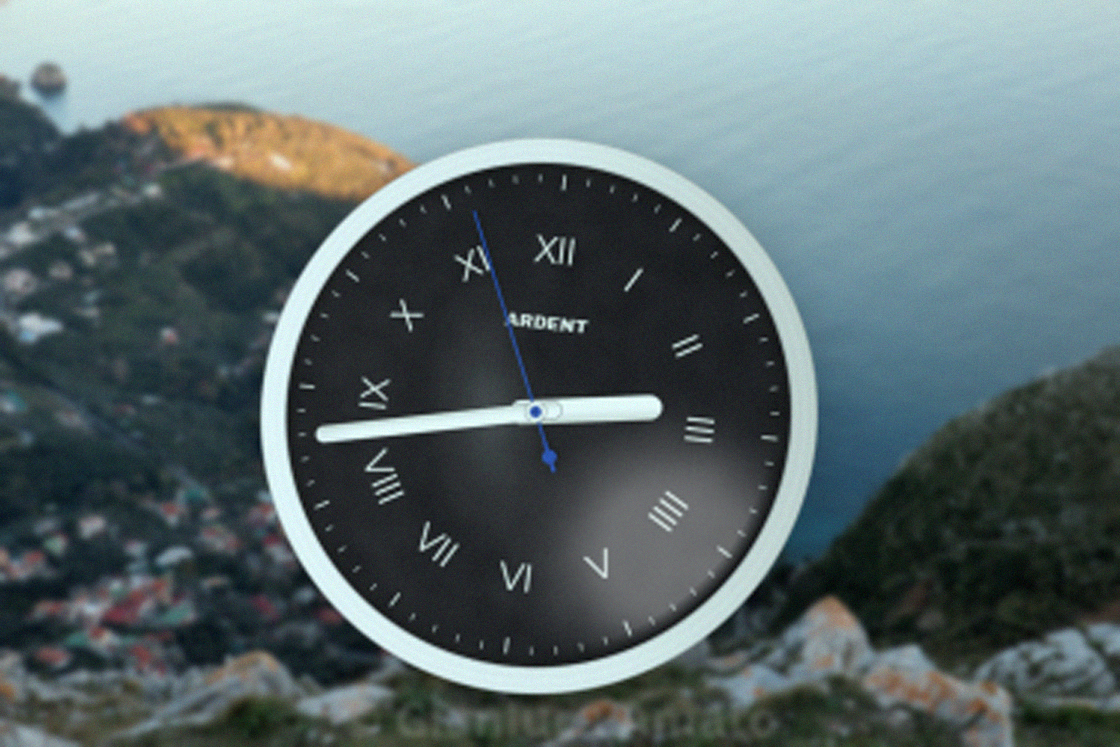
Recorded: {"hour": 2, "minute": 42, "second": 56}
